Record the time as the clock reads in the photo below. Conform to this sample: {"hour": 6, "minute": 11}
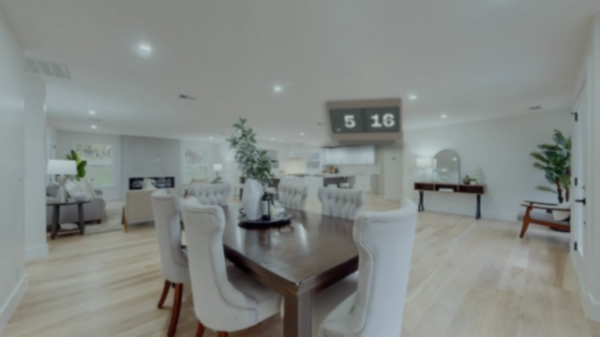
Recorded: {"hour": 5, "minute": 16}
